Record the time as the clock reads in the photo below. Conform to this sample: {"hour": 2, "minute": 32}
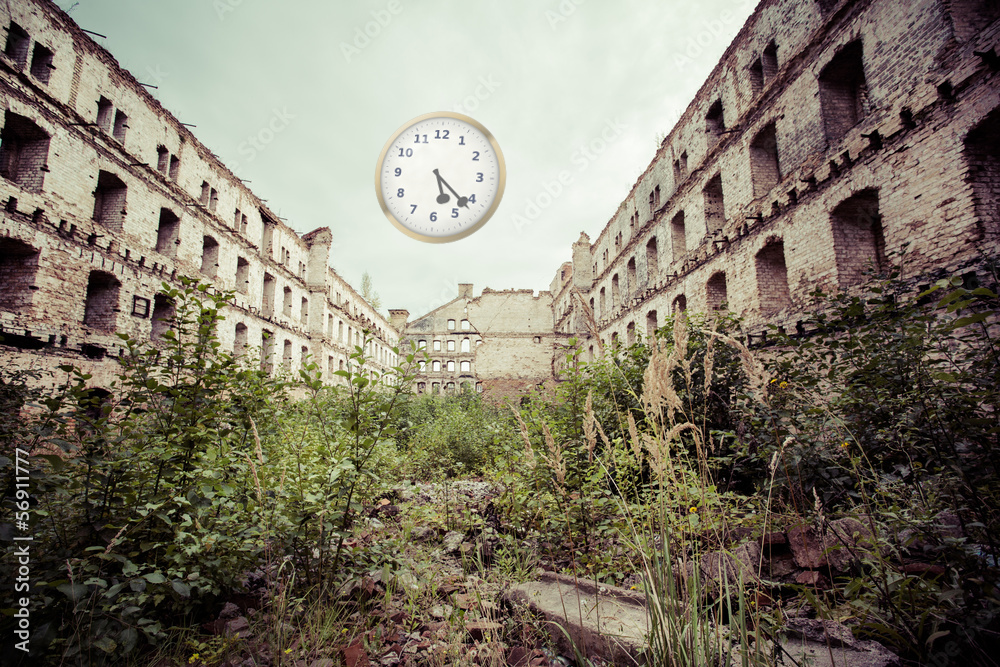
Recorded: {"hour": 5, "minute": 22}
